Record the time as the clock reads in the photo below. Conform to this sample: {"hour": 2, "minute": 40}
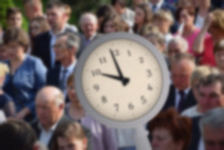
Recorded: {"hour": 9, "minute": 59}
